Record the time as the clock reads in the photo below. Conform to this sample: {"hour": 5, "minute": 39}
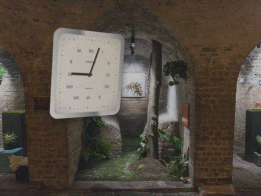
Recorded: {"hour": 9, "minute": 3}
